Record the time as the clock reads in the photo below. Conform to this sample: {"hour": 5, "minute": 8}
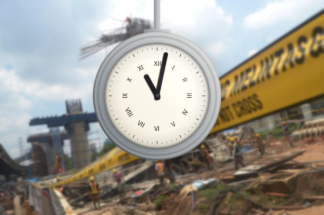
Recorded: {"hour": 11, "minute": 2}
